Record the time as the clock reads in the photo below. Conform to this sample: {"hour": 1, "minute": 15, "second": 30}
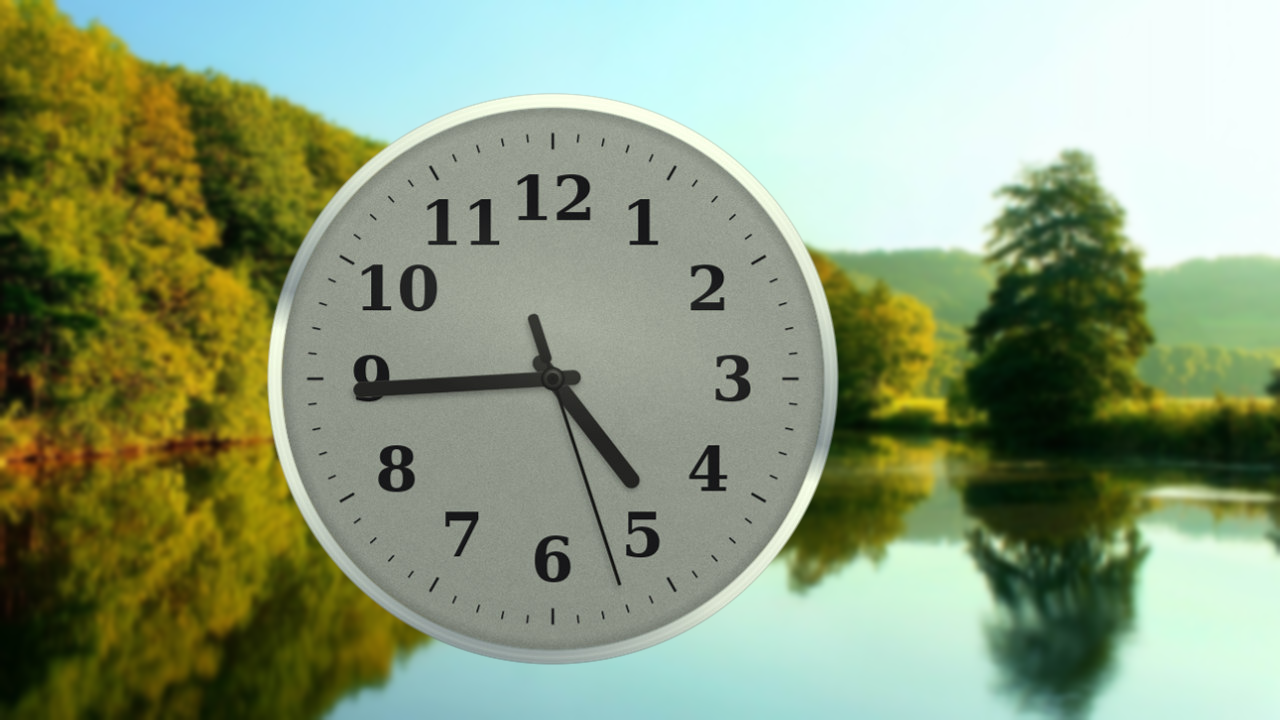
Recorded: {"hour": 4, "minute": 44, "second": 27}
